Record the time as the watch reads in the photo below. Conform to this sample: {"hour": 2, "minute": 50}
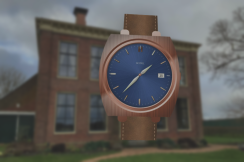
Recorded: {"hour": 1, "minute": 37}
